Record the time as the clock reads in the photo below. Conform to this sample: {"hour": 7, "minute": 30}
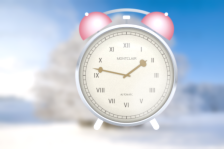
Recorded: {"hour": 1, "minute": 47}
